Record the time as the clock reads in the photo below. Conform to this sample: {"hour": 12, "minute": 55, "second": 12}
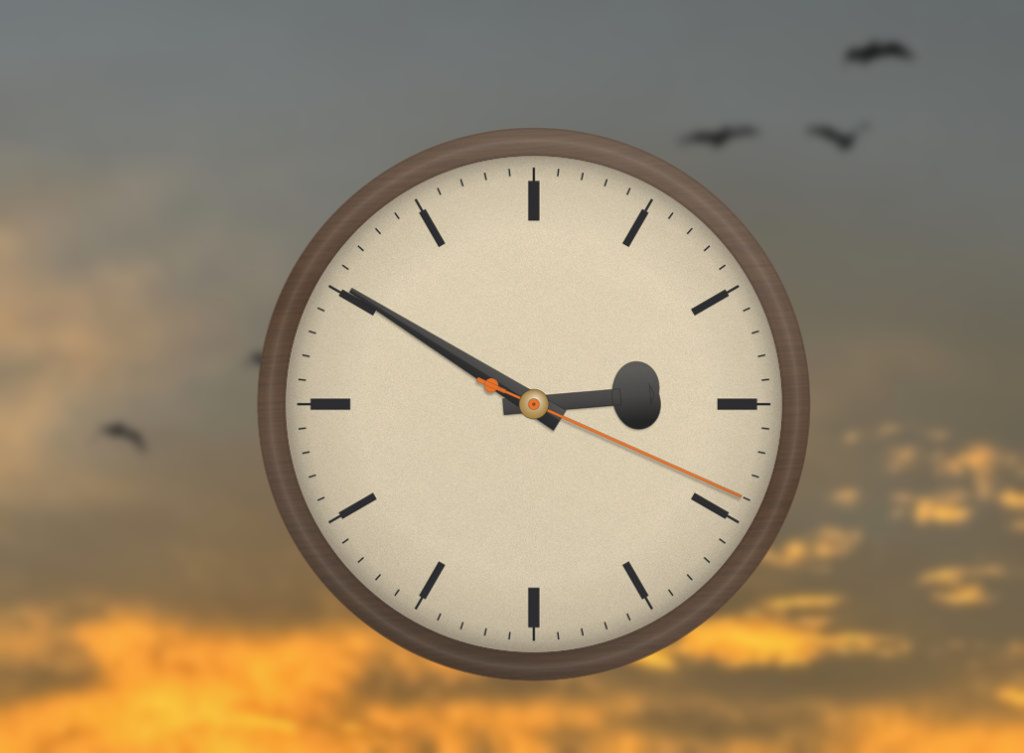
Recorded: {"hour": 2, "minute": 50, "second": 19}
